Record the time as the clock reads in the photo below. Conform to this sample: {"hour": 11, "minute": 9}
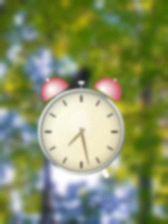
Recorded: {"hour": 7, "minute": 28}
